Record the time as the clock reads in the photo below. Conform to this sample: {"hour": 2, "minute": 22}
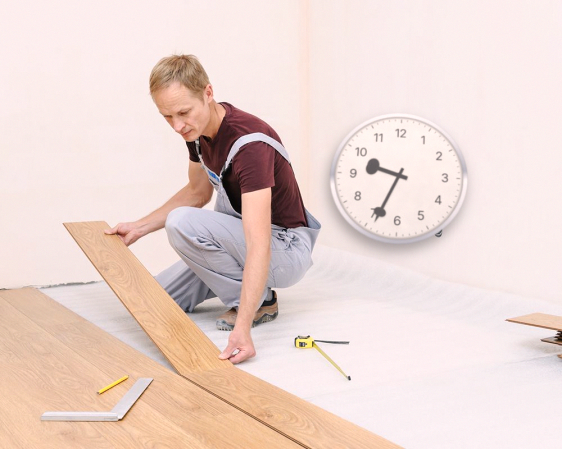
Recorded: {"hour": 9, "minute": 34}
